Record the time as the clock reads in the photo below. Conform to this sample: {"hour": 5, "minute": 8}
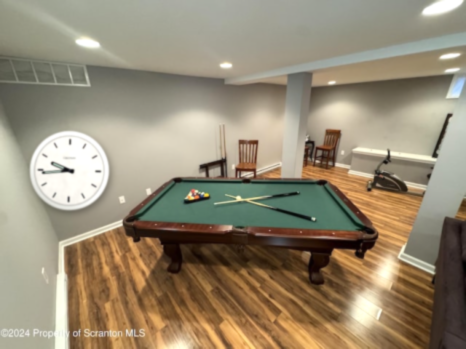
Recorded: {"hour": 9, "minute": 44}
